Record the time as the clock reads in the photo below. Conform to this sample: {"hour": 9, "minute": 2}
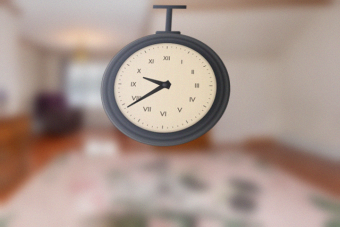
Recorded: {"hour": 9, "minute": 39}
